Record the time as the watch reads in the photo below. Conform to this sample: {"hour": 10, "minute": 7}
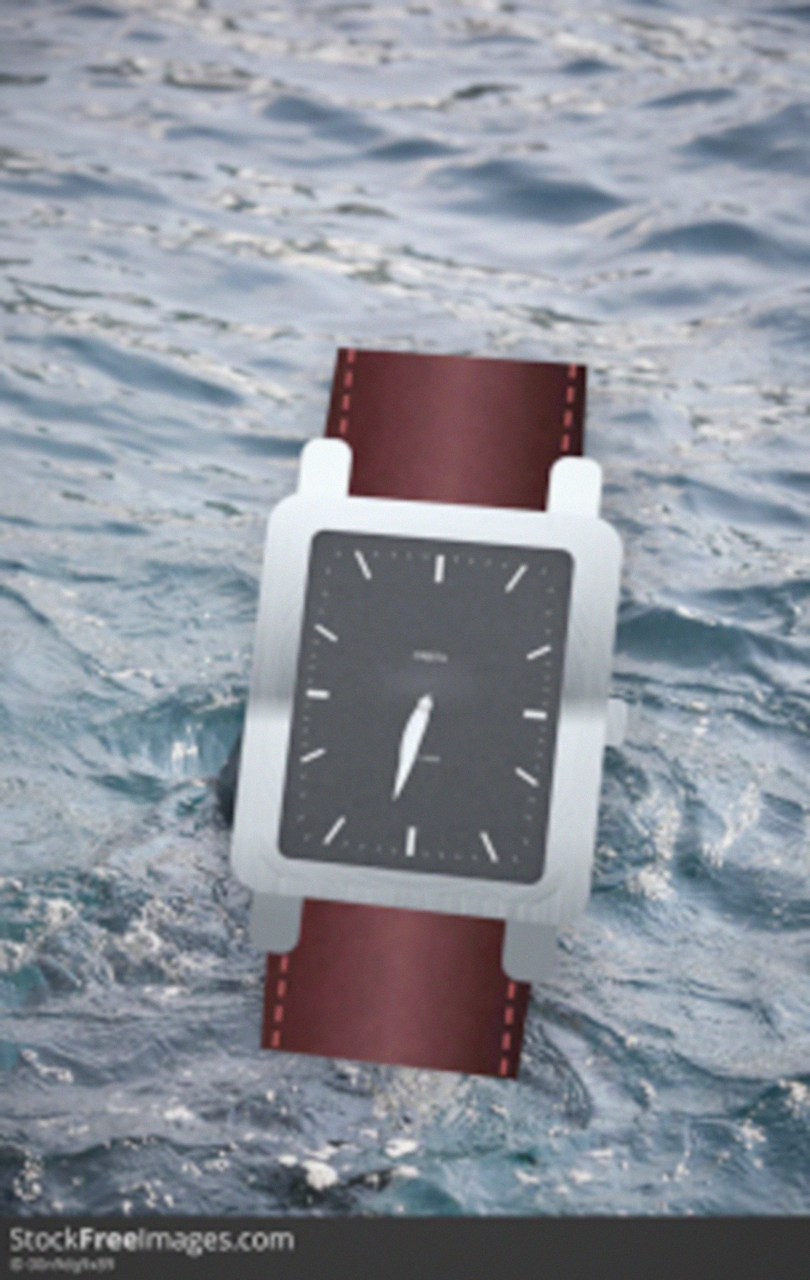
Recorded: {"hour": 6, "minute": 32}
